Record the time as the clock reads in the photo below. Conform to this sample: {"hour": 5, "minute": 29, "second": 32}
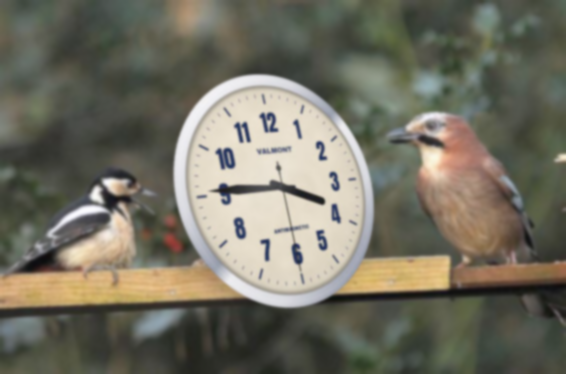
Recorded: {"hour": 3, "minute": 45, "second": 30}
